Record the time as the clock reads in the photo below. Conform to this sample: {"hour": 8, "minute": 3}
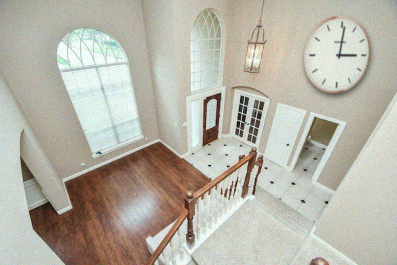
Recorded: {"hour": 3, "minute": 1}
